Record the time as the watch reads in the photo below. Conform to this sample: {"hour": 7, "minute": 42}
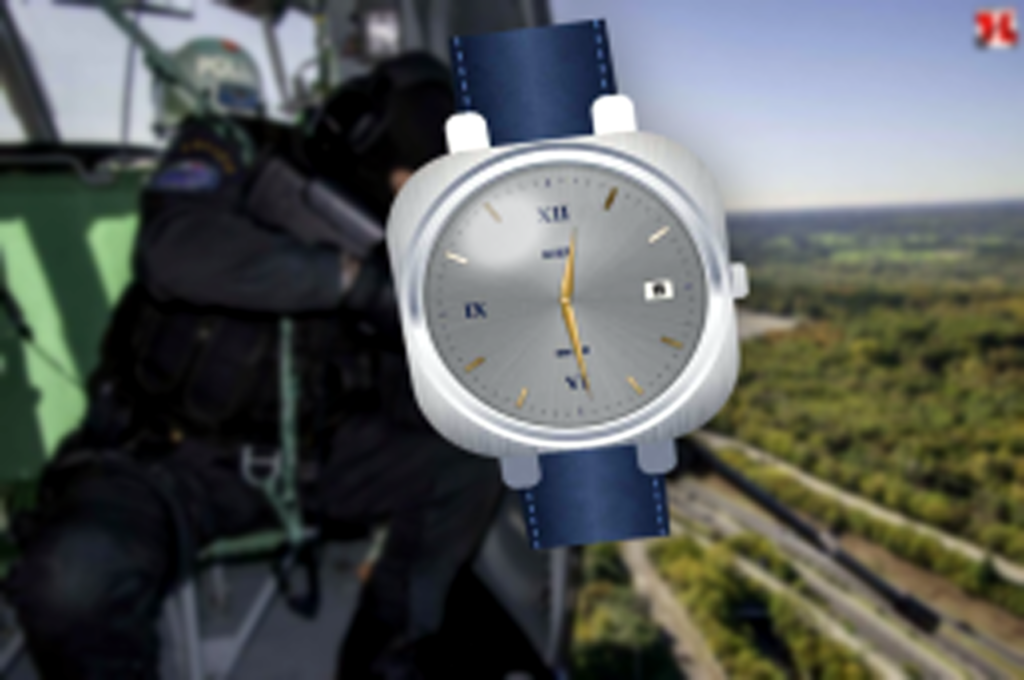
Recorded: {"hour": 12, "minute": 29}
